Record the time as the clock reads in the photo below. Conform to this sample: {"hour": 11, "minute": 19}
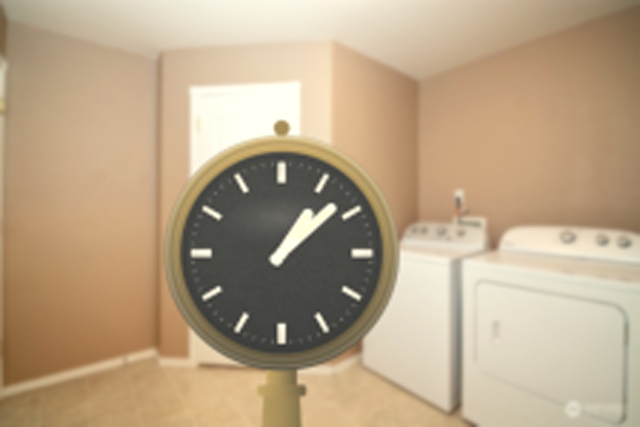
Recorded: {"hour": 1, "minute": 8}
